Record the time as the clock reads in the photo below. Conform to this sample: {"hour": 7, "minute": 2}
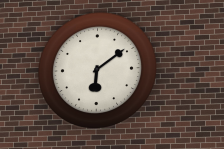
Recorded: {"hour": 6, "minute": 9}
